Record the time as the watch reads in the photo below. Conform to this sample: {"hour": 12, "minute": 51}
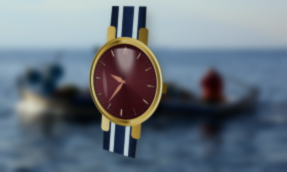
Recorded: {"hour": 9, "minute": 36}
